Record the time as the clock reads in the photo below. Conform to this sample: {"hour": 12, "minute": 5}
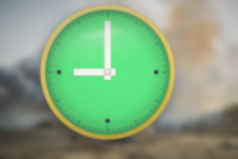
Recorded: {"hour": 9, "minute": 0}
